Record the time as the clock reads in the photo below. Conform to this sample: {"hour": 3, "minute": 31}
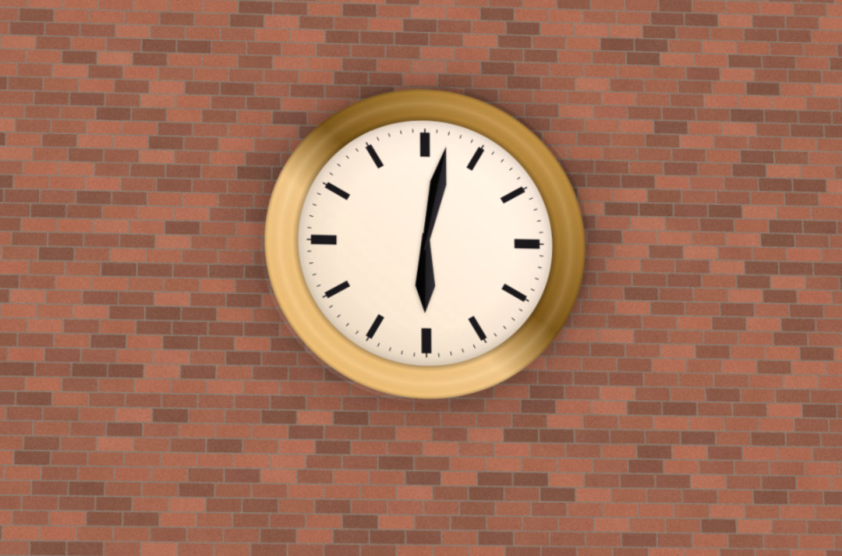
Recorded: {"hour": 6, "minute": 2}
